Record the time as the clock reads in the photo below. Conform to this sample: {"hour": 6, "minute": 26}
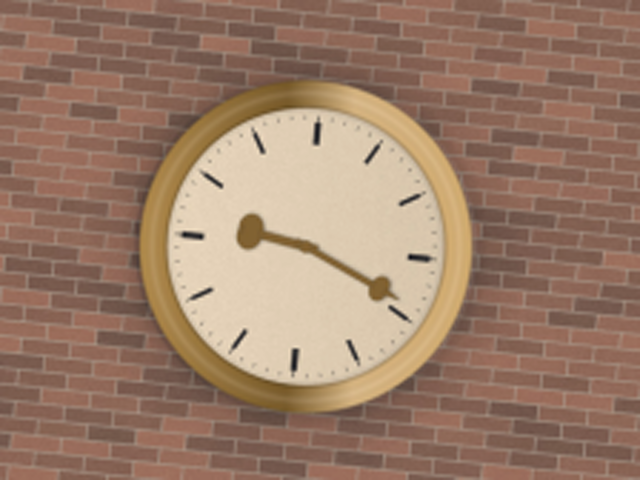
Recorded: {"hour": 9, "minute": 19}
